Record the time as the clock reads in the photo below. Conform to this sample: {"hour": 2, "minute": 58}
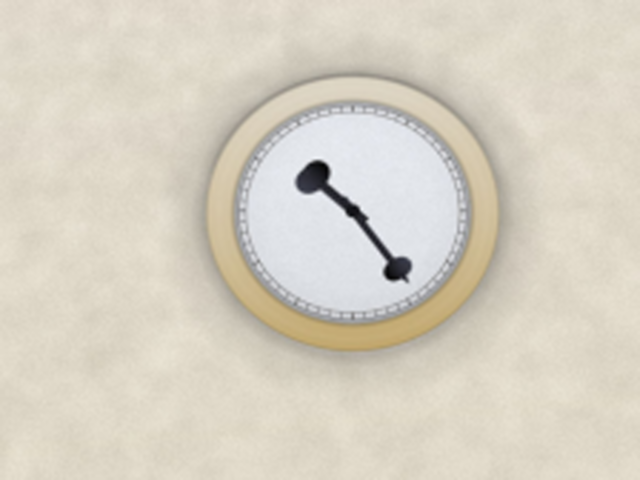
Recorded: {"hour": 10, "minute": 24}
